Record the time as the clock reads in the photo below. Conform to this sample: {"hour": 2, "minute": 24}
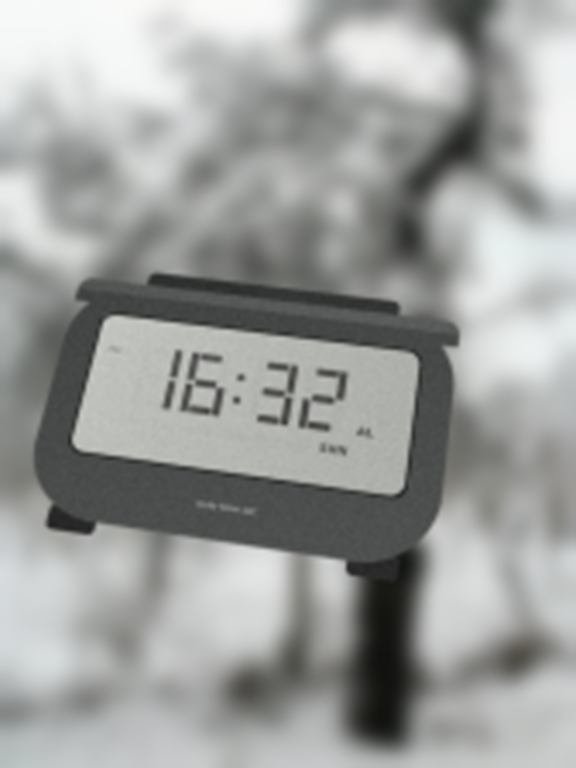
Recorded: {"hour": 16, "minute": 32}
